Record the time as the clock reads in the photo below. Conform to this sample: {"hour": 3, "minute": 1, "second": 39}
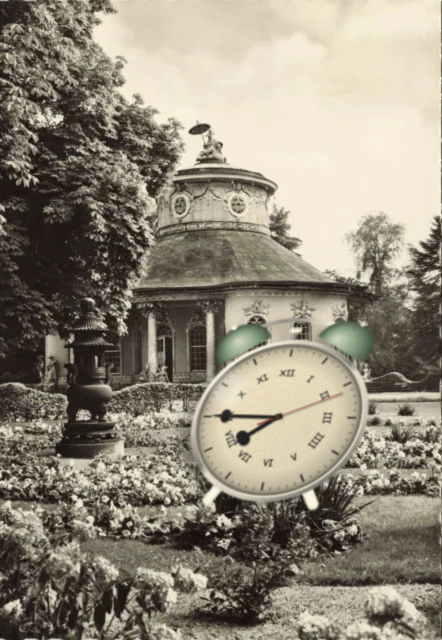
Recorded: {"hour": 7, "minute": 45, "second": 11}
